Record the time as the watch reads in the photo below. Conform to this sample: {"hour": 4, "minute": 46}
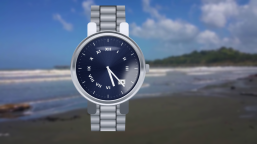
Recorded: {"hour": 5, "minute": 23}
